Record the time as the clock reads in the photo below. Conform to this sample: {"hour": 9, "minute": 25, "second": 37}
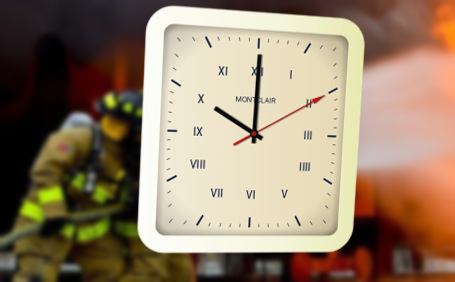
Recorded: {"hour": 10, "minute": 0, "second": 10}
